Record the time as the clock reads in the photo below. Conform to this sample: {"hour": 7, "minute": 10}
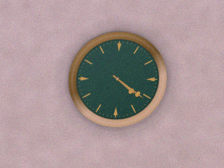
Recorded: {"hour": 4, "minute": 21}
